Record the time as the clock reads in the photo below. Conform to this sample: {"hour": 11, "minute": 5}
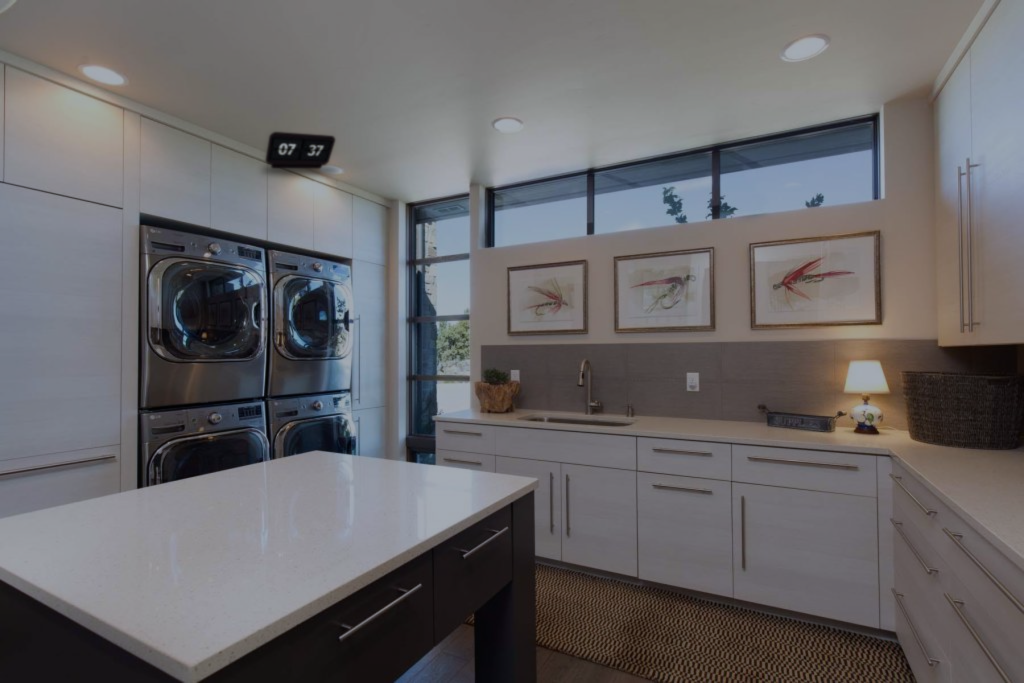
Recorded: {"hour": 7, "minute": 37}
